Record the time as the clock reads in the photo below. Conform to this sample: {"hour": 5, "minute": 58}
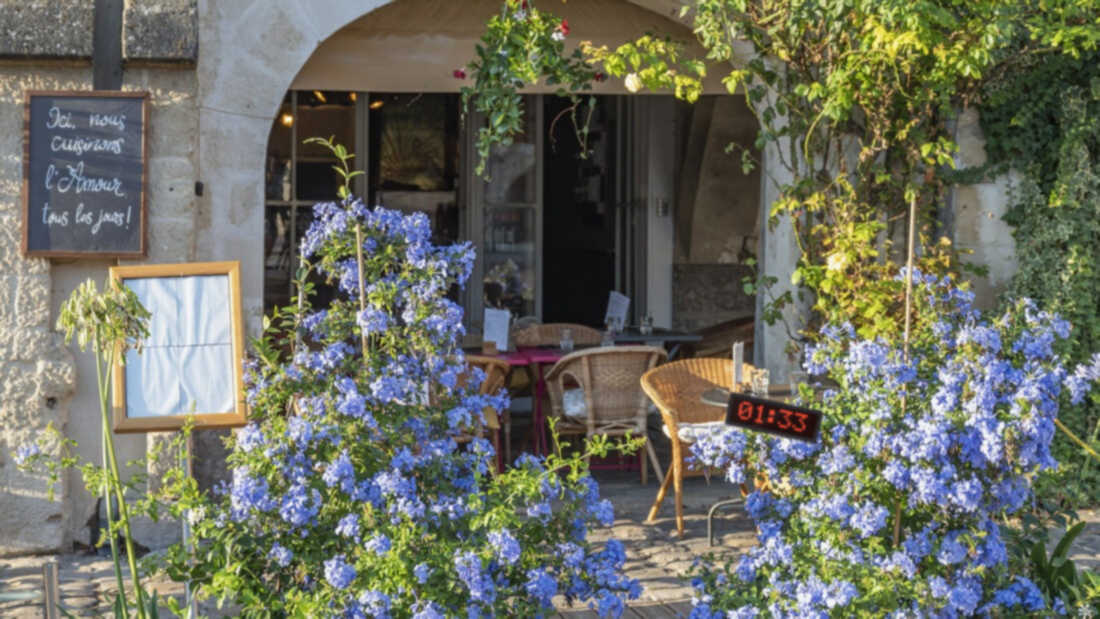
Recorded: {"hour": 1, "minute": 33}
